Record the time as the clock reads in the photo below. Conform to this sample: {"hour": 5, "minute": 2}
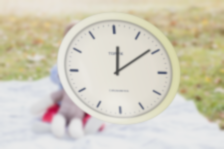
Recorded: {"hour": 12, "minute": 9}
